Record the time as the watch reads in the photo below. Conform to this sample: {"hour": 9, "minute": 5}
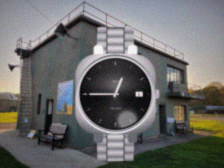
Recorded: {"hour": 12, "minute": 45}
